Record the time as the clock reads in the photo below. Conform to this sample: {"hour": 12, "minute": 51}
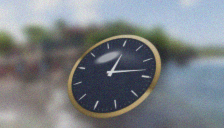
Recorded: {"hour": 12, "minute": 13}
